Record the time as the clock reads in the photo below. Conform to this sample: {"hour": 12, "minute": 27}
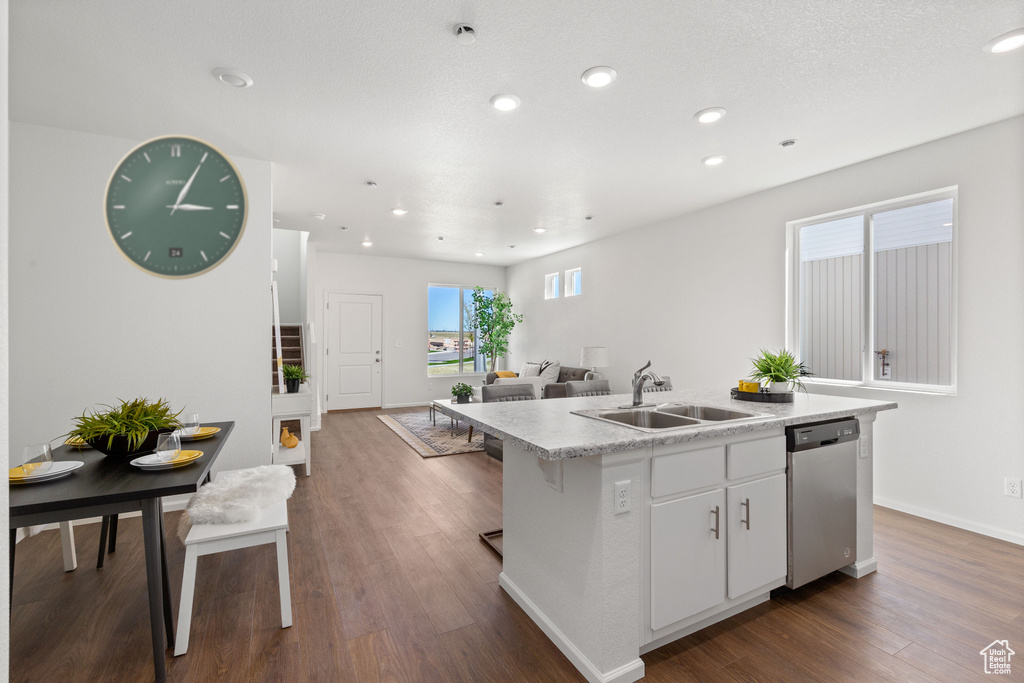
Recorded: {"hour": 3, "minute": 5}
